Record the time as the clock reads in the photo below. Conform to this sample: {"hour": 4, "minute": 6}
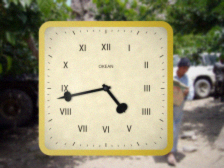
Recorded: {"hour": 4, "minute": 43}
